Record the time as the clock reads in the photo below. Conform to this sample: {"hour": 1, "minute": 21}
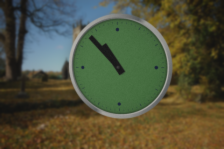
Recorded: {"hour": 10, "minute": 53}
